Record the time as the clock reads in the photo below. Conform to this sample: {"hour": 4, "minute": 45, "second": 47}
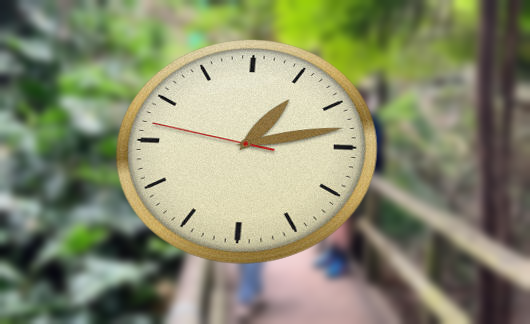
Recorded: {"hour": 1, "minute": 12, "second": 47}
